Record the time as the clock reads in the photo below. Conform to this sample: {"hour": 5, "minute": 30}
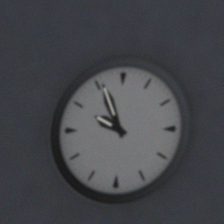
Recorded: {"hour": 9, "minute": 56}
